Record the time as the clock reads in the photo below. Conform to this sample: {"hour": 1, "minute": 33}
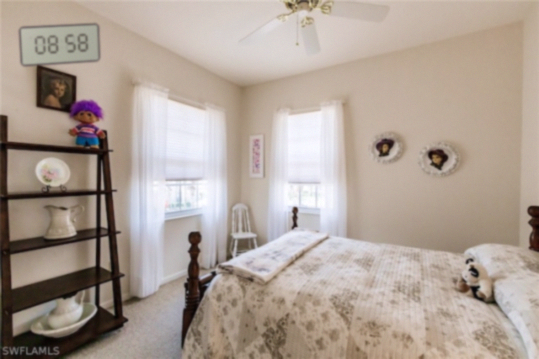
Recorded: {"hour": 8, "minute": 58}
